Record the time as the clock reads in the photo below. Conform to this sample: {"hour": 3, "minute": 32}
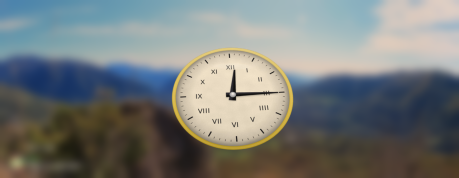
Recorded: {"hour": 12, "minute": 15}
